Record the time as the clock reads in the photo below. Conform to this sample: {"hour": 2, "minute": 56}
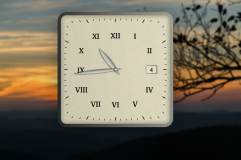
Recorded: {"hour": 10, "minute": 44}
